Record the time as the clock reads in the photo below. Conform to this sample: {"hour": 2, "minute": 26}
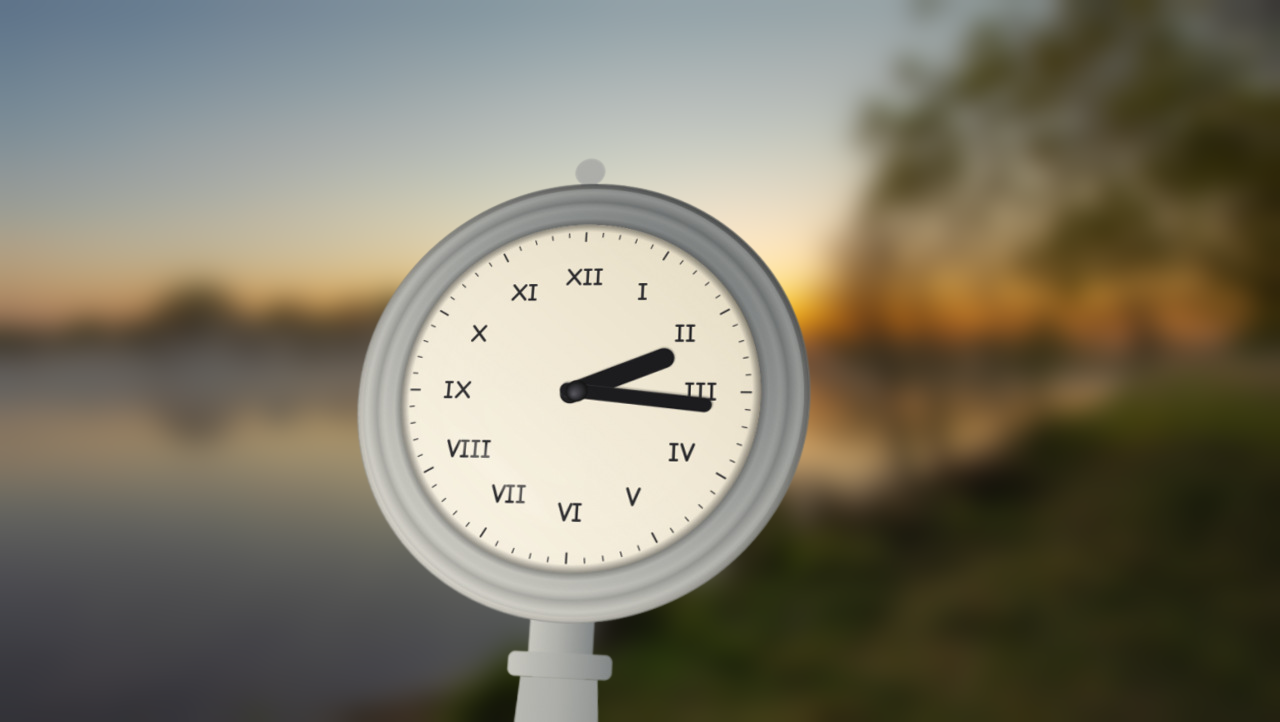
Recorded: {"hour": 2, "minute": 16}
